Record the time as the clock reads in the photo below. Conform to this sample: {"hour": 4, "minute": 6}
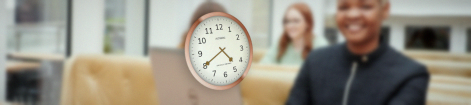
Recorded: {"hour": 4, "minute": 40}
